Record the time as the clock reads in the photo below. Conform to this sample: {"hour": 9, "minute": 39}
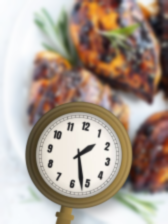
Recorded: {"hour": 1, "minute": 27}
